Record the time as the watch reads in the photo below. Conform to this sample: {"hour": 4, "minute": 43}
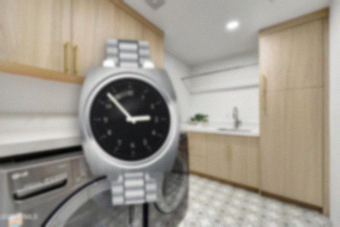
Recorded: {"hour": 2, "minute": 53}
